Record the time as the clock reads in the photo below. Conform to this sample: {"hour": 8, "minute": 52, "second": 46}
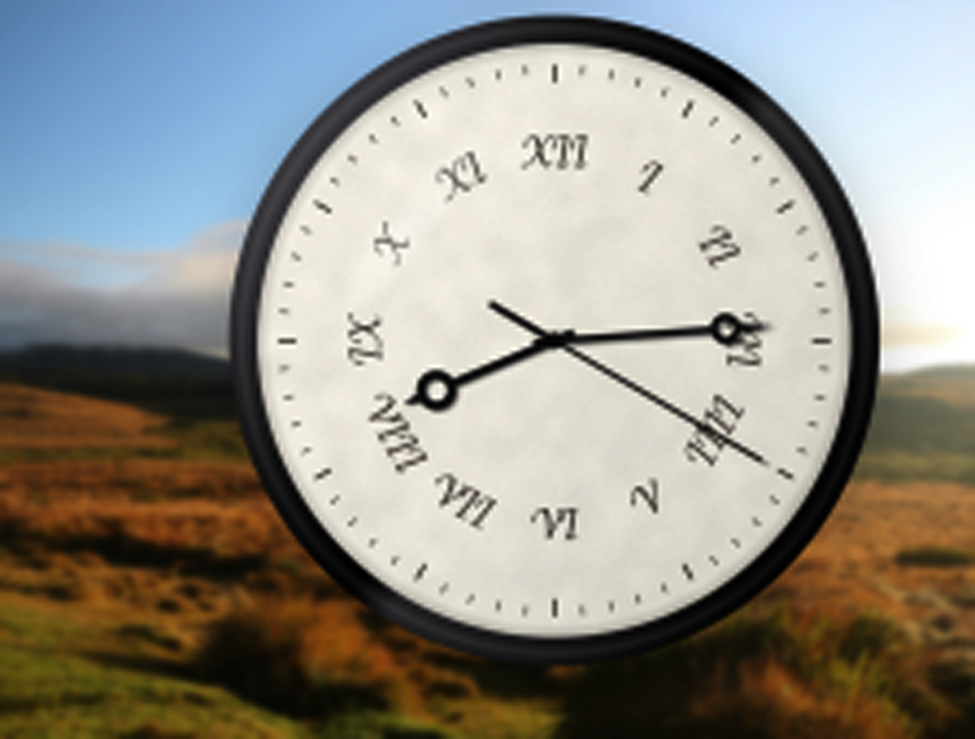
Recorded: {"hour": 8, "minute": 14, "second": 20}
